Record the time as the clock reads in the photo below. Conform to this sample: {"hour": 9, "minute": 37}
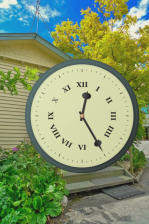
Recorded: {"hour": 12, "minute": 25}
